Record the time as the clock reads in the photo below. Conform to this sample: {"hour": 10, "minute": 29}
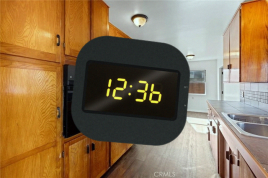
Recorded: {"hour": 12, "minute": 36}
